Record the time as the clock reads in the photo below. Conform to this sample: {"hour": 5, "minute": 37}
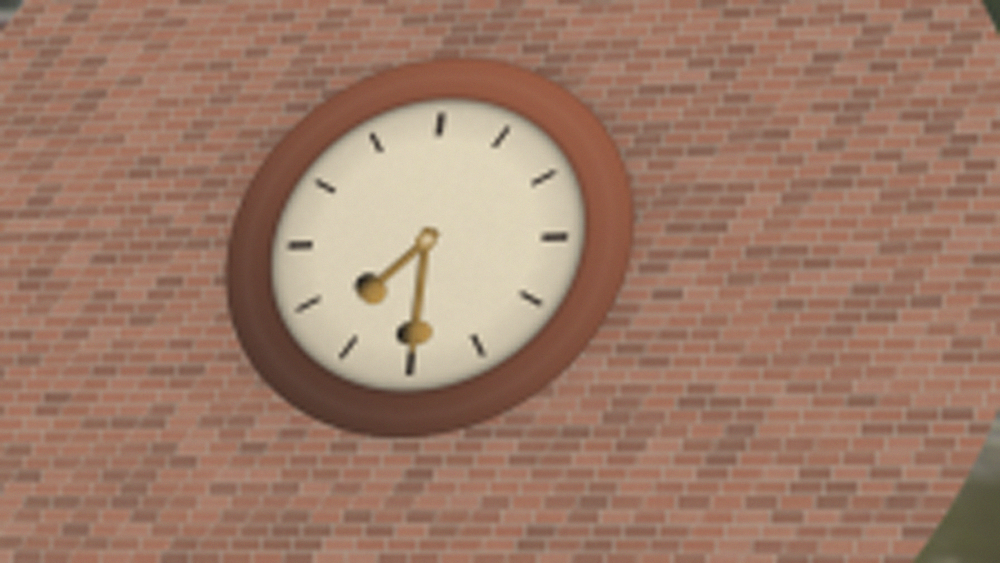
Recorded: {"hour": 7, "minute": 30}
